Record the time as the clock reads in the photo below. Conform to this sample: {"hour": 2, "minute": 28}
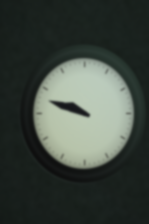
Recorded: {"hour": 9, "minute": 48}
